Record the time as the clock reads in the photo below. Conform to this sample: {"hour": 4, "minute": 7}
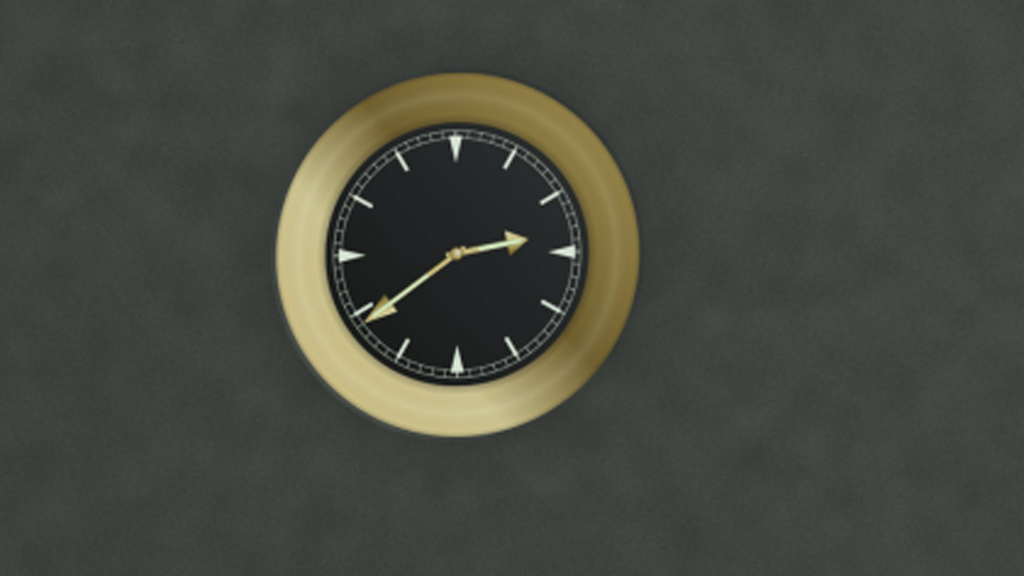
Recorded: {"hour": 2, "minute": 39}
